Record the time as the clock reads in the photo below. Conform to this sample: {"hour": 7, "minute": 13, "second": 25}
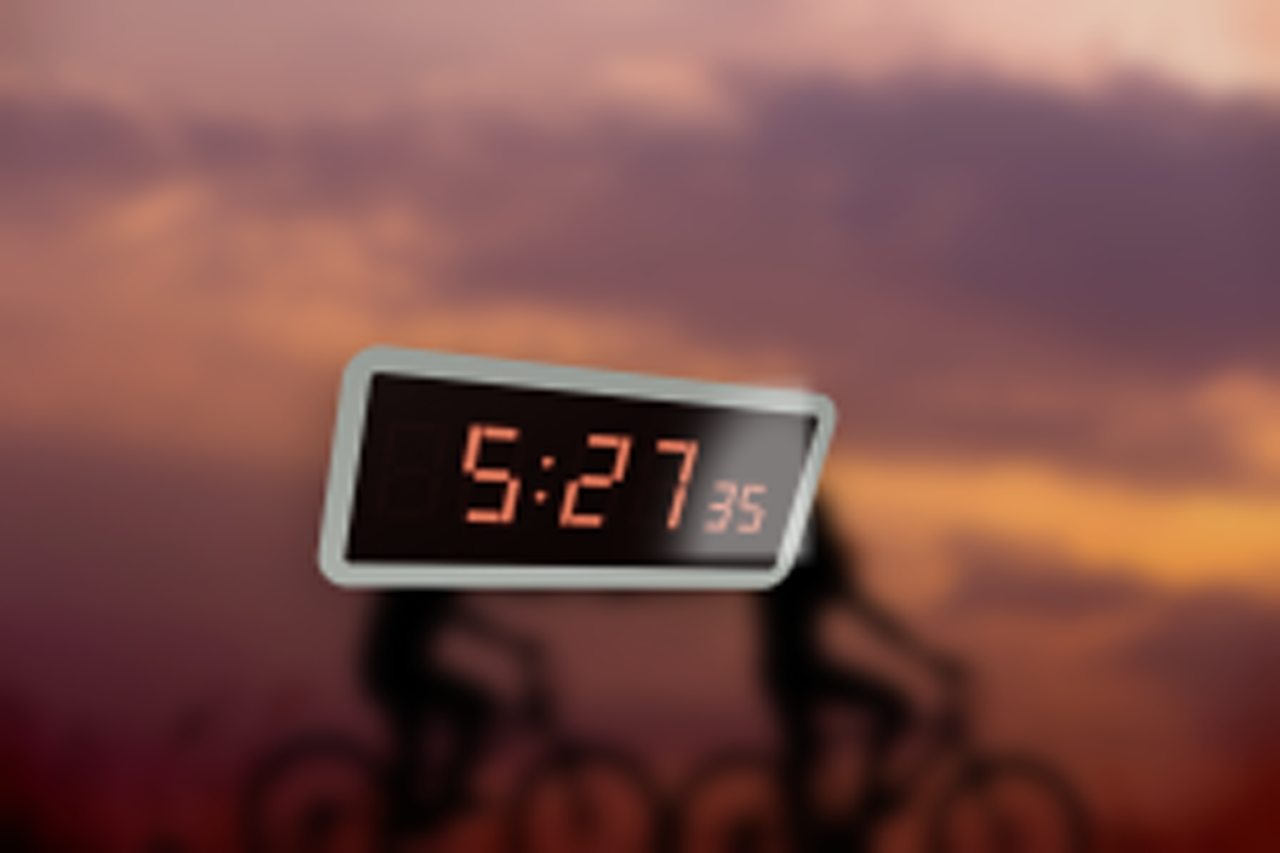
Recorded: {"hour": 5, "minute": 27, "second": 35}
